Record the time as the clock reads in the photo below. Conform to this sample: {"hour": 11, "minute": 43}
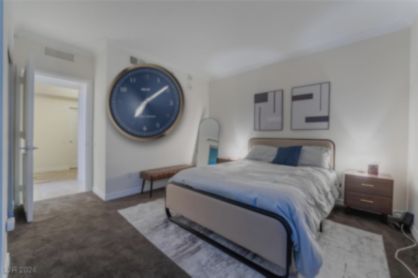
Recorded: {"hour": 7, "minute": 9}
